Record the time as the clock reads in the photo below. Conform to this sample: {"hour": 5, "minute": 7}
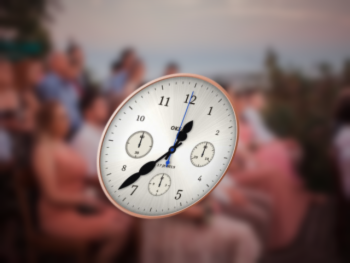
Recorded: {"hour": 12, "minute": 37}
